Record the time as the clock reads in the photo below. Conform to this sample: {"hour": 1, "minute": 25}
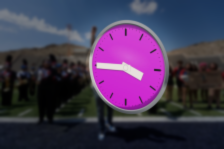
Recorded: {"hour": 3, "minute": 45}
